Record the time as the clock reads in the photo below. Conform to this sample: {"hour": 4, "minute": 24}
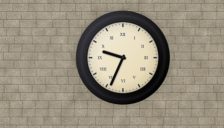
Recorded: {"hour": 9, "minute": 34}
